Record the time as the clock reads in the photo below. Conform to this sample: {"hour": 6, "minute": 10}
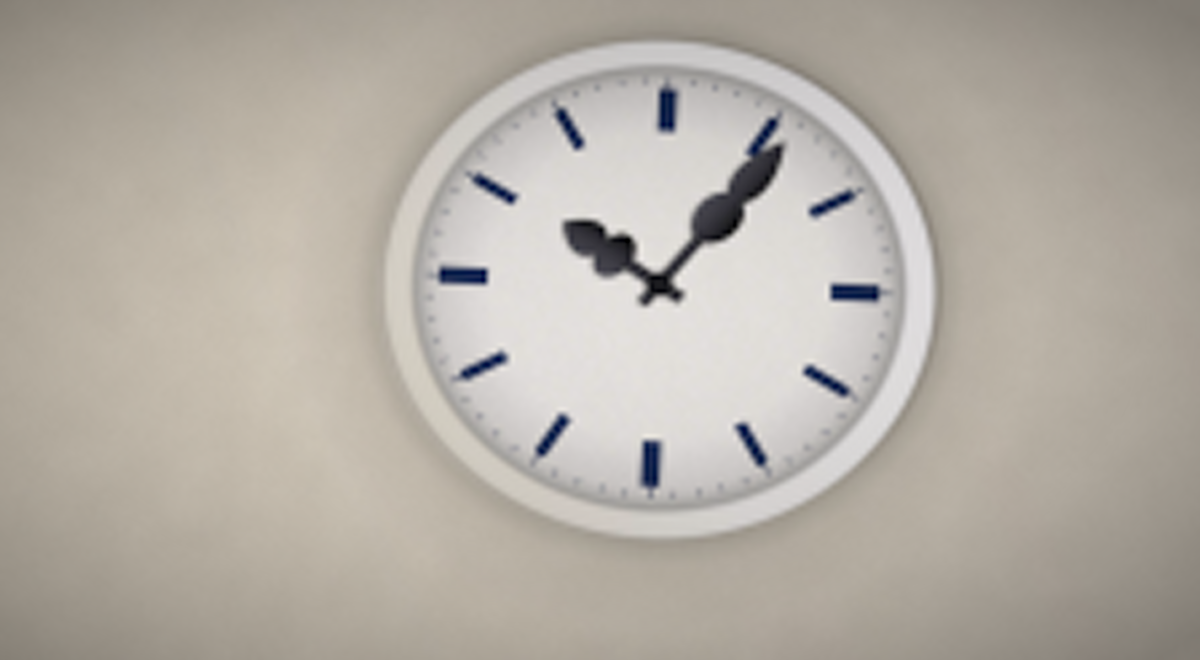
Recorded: {"hour": 10, "minute": 6}
